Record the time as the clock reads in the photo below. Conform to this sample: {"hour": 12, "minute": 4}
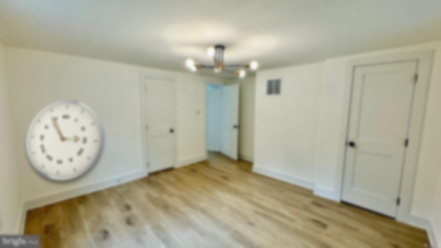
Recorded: {"hour": 2, "minute": 54}
